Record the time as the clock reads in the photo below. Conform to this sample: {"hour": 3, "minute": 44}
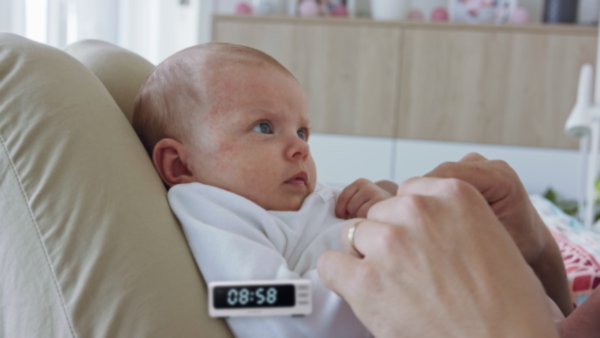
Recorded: {"hour": 8, "minute": 58}
